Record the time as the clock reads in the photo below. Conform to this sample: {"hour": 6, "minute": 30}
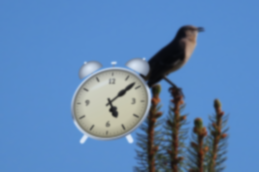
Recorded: {"hour": 5, "minute": 8}
